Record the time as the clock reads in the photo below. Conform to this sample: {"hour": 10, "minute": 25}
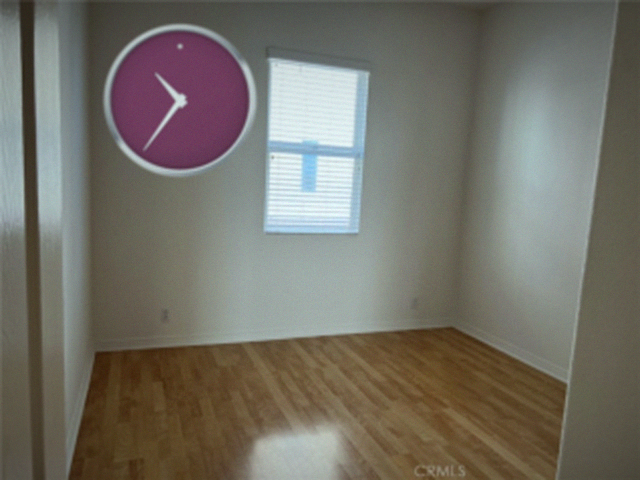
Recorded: {"hour": 10, "minute": 36}
